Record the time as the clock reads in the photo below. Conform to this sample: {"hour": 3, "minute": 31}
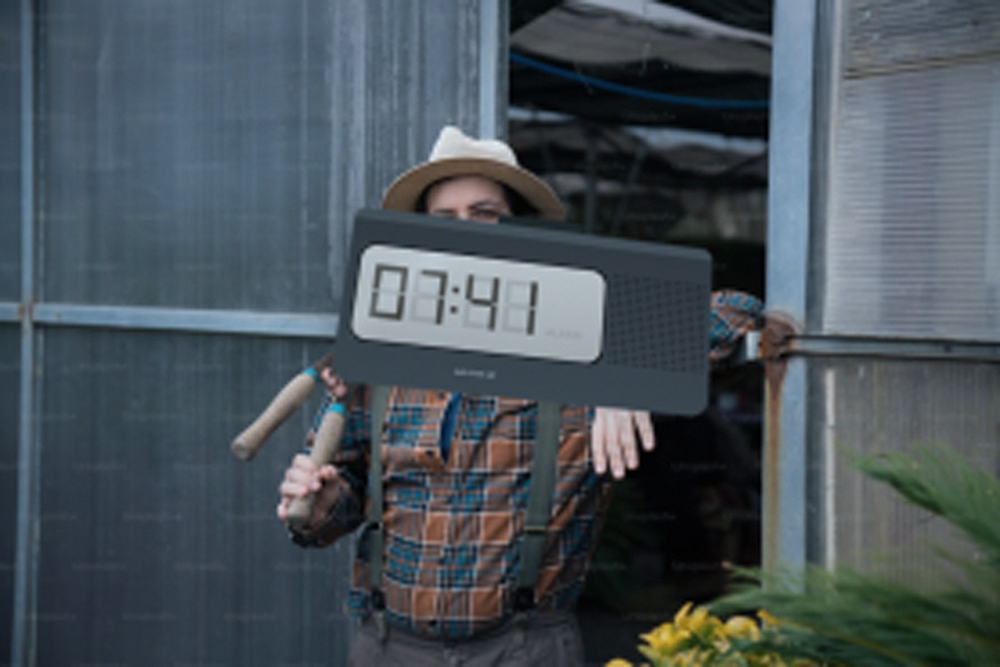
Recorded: {"hour": 7, "minute": 41}
